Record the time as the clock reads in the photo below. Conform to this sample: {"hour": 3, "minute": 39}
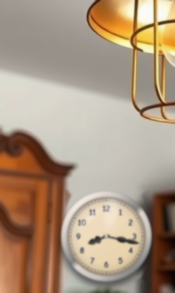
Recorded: {"hour": 8, "minute": 17}
